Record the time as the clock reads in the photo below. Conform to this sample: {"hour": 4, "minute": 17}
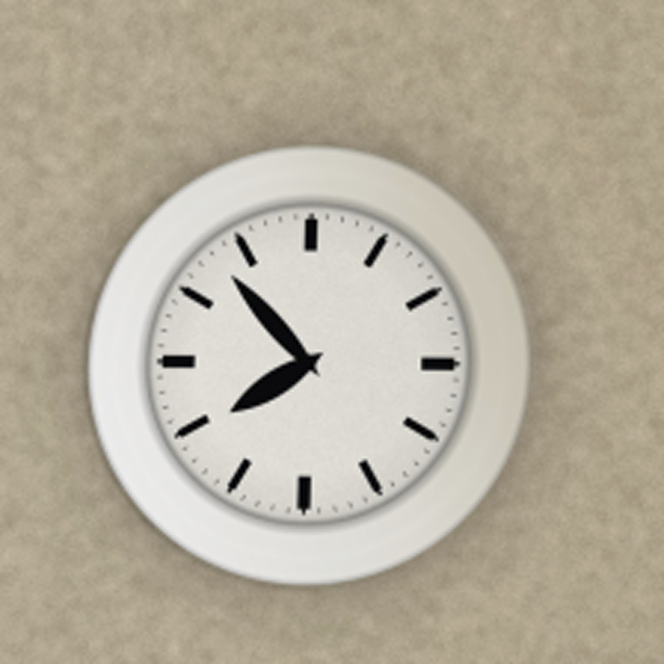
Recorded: {"hour": 7, "minute": 53}
